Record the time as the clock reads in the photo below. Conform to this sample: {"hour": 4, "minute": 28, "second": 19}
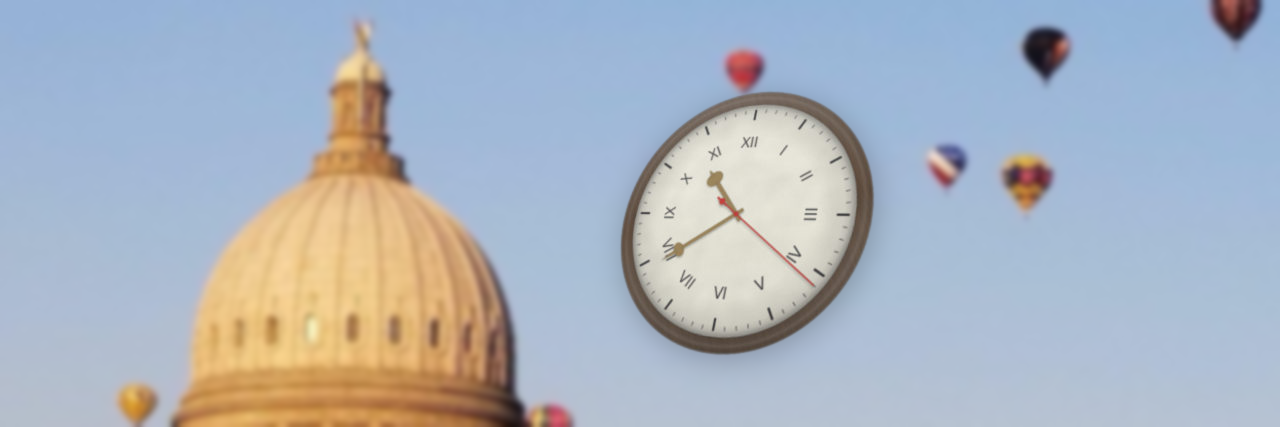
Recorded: {"hour": 10, "minute": 39, "second": 21}
